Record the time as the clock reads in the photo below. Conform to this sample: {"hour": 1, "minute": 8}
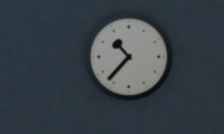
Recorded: {"hour": 10, "minute": 37}
